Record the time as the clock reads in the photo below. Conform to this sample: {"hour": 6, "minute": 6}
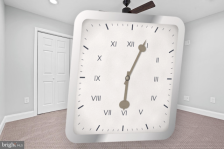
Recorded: {"hour": 6, "minute": 4}
